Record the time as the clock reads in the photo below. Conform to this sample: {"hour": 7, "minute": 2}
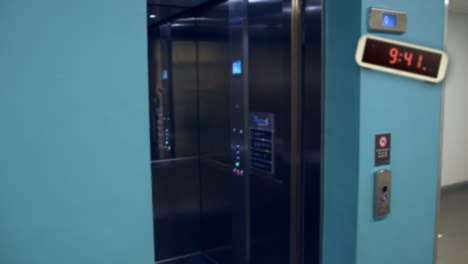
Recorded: {"hour": 9, "minute": 41}
